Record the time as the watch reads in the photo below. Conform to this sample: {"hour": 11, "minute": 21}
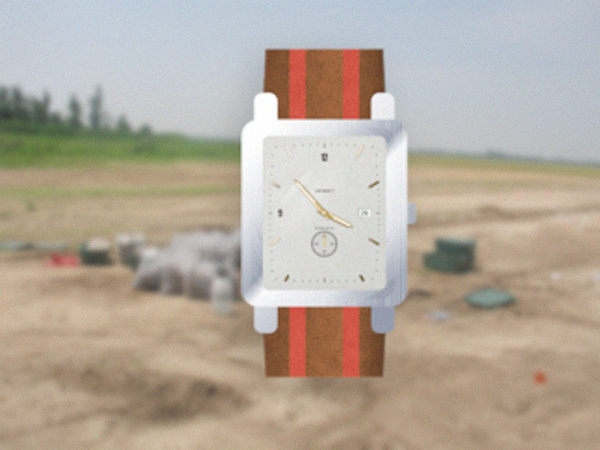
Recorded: {"hour": 3, "minute": 53}
